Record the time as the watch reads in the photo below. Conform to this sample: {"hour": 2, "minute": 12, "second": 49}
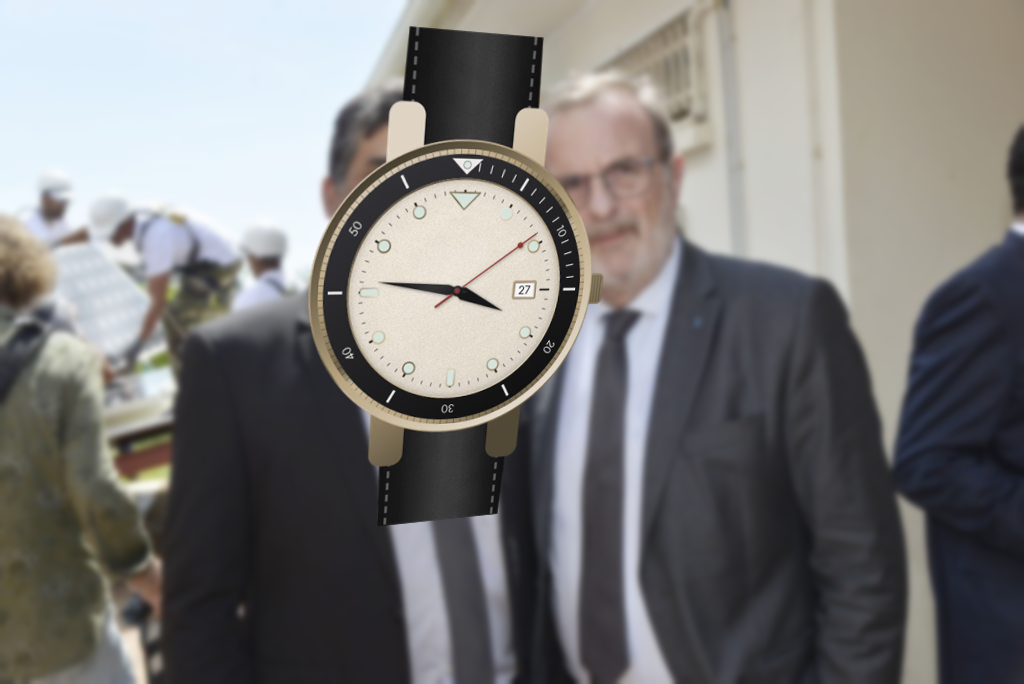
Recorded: {"hour": 3, "minute": 46, "second": 9}
